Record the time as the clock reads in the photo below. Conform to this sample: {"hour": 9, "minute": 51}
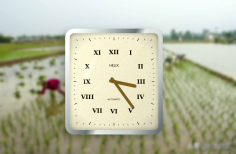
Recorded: {"hour": 3, "minute": 24}
